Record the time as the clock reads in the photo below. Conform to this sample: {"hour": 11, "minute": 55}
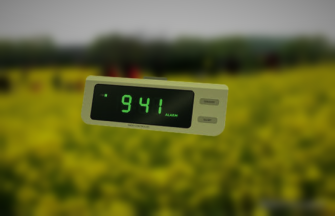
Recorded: {"hour": 9, "minute": 41}
